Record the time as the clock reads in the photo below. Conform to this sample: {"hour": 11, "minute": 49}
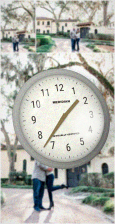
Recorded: {"hour": 1, "minute": 37}
